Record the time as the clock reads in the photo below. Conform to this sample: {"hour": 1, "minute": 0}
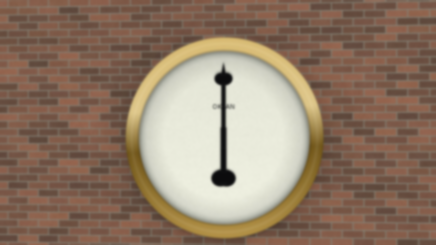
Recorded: {"hour": 6, "minute": 0}
